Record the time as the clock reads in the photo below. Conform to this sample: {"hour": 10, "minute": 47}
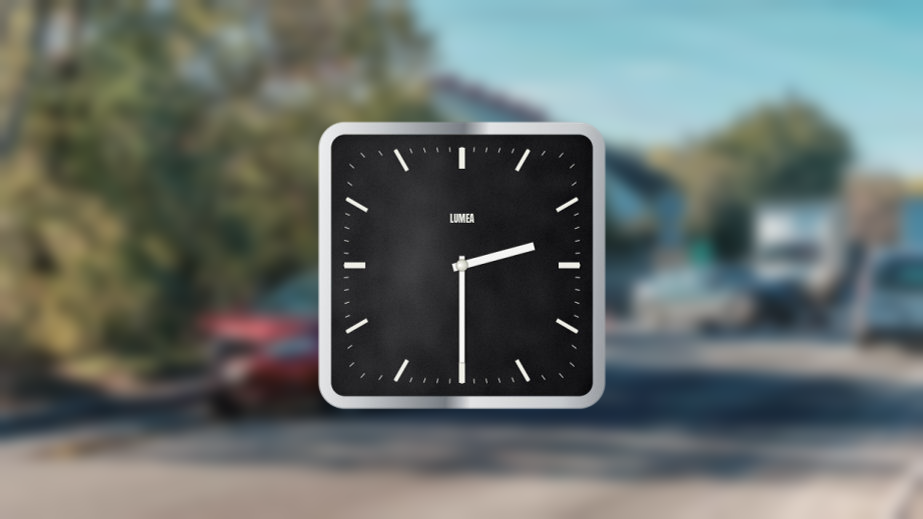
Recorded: {"hour": 2, "minute": 30}
